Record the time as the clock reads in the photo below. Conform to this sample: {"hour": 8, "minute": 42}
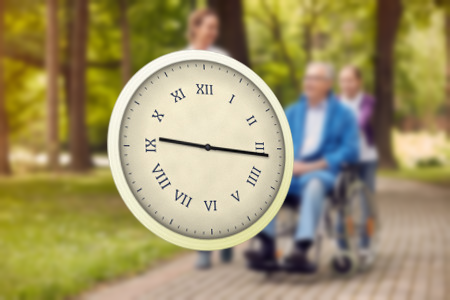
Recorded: {"hour": 9, "minute": 16}
